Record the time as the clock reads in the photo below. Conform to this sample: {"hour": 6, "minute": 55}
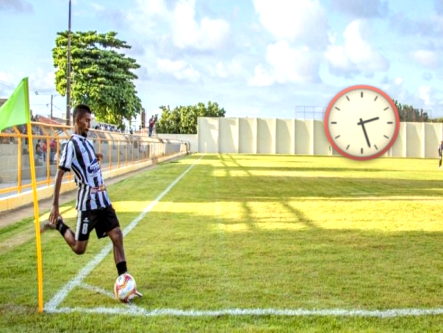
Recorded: {"hour": 2, "minute": 27}
